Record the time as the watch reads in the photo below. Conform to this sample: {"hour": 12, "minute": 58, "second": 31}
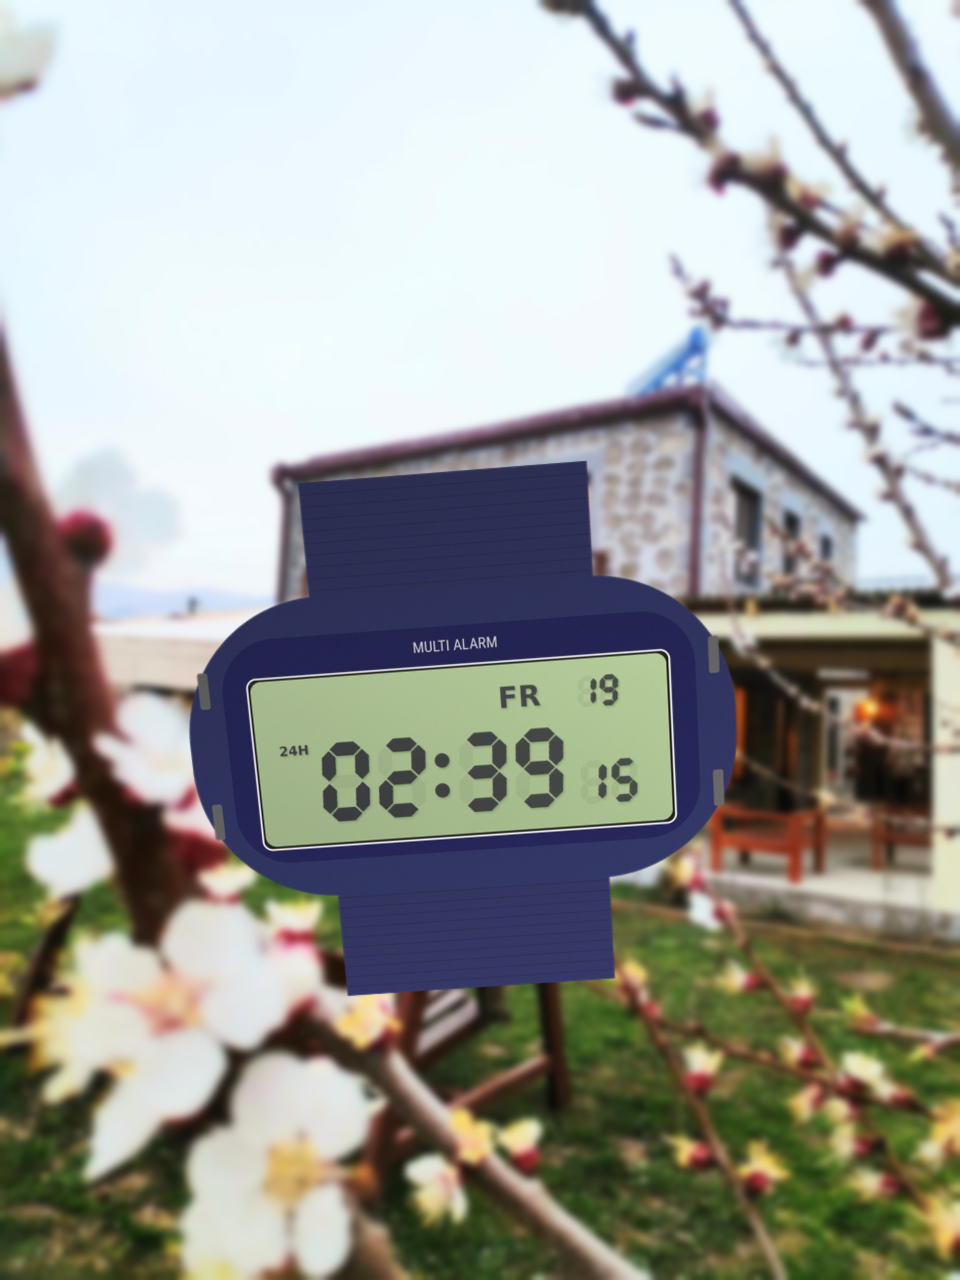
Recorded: {"hour": 2, "minute": 39, "second": 15}
